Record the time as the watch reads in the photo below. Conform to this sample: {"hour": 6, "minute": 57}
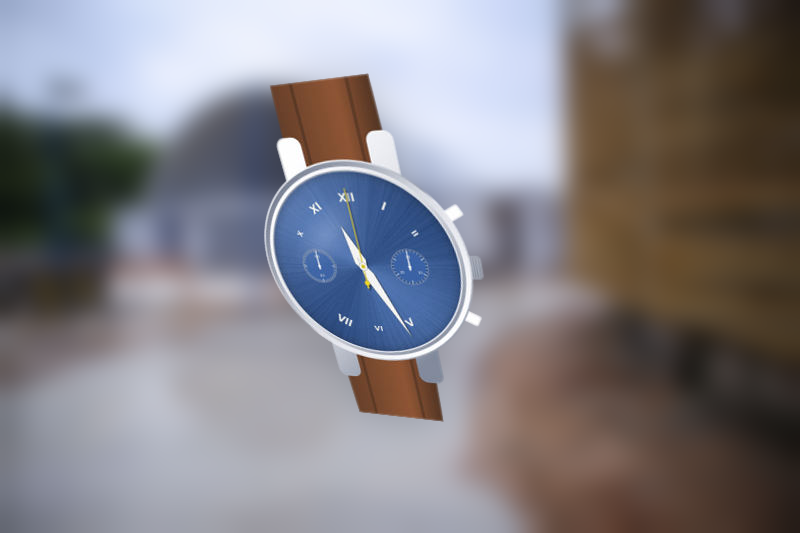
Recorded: {"hour": 11, "minute": 26}
